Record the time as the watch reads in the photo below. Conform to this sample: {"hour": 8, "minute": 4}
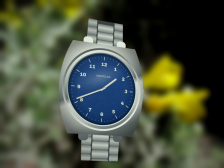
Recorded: {"hour": 1, "minute": 41}
